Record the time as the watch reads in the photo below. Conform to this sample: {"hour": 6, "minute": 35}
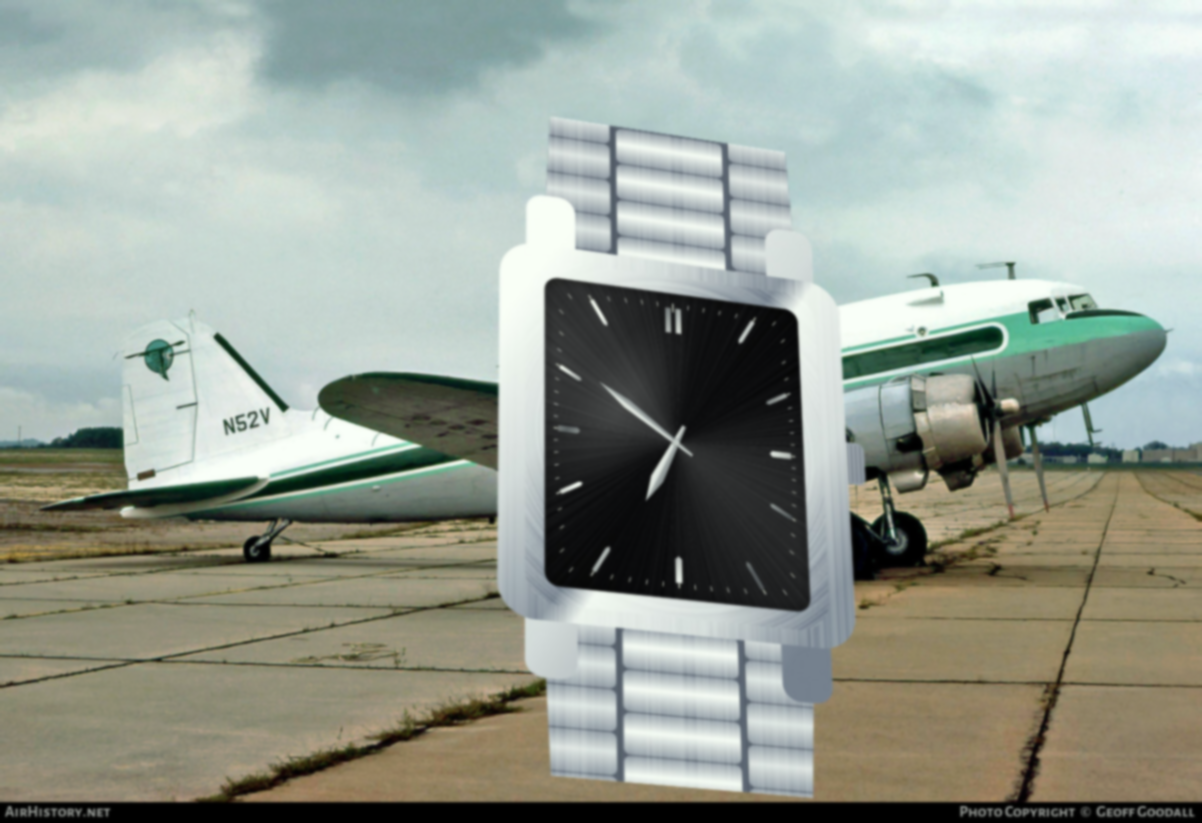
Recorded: {"hour": 6, "minute": 51}
